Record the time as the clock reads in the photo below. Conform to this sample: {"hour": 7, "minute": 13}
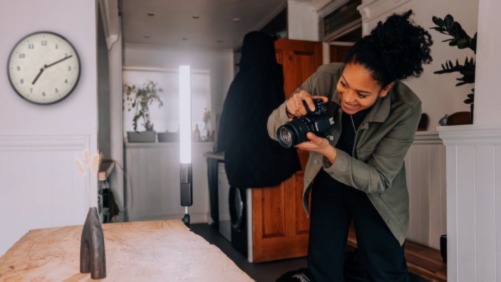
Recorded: {"hour": 7, "minute": 11}
